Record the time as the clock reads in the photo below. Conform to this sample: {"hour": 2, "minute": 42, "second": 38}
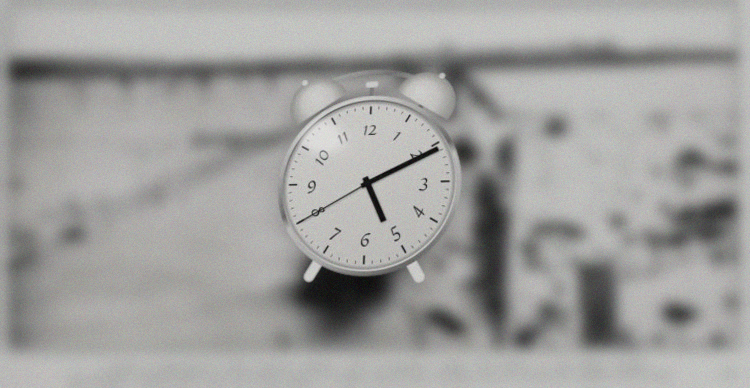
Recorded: {"hour": 5, "minute": 10, "second": 40}
